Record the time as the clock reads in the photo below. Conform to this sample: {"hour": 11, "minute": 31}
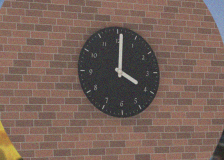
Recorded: {"hour": 4, "minute": 1}
